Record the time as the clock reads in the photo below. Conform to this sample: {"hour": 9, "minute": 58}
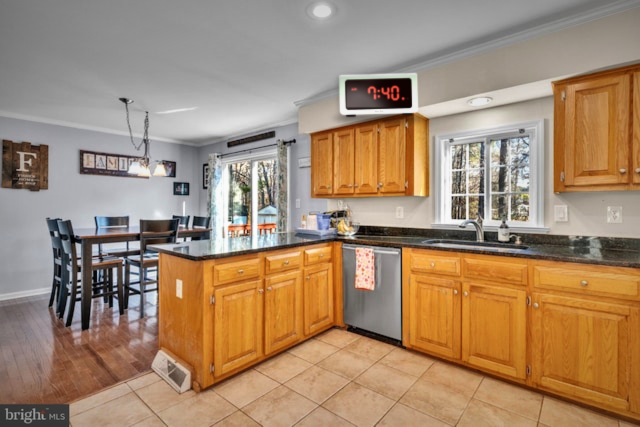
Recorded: {"hour": 7, "minute": 40}
